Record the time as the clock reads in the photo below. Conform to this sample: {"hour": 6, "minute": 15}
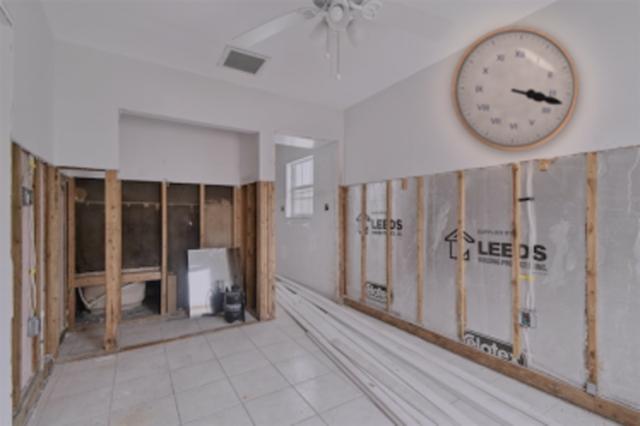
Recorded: {"hour": 3, "minute": 17}
